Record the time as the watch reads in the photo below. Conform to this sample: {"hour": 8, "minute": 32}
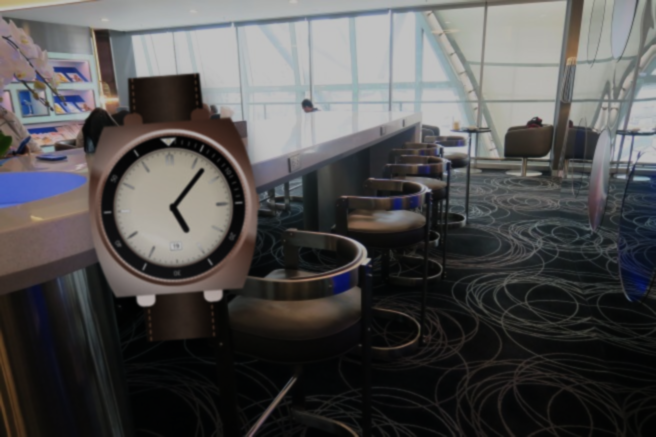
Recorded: {"hour": 5, "minute": 7}
